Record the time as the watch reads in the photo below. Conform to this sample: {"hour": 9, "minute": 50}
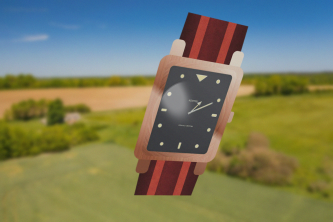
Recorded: {"hour": 1, "minute": 10}
